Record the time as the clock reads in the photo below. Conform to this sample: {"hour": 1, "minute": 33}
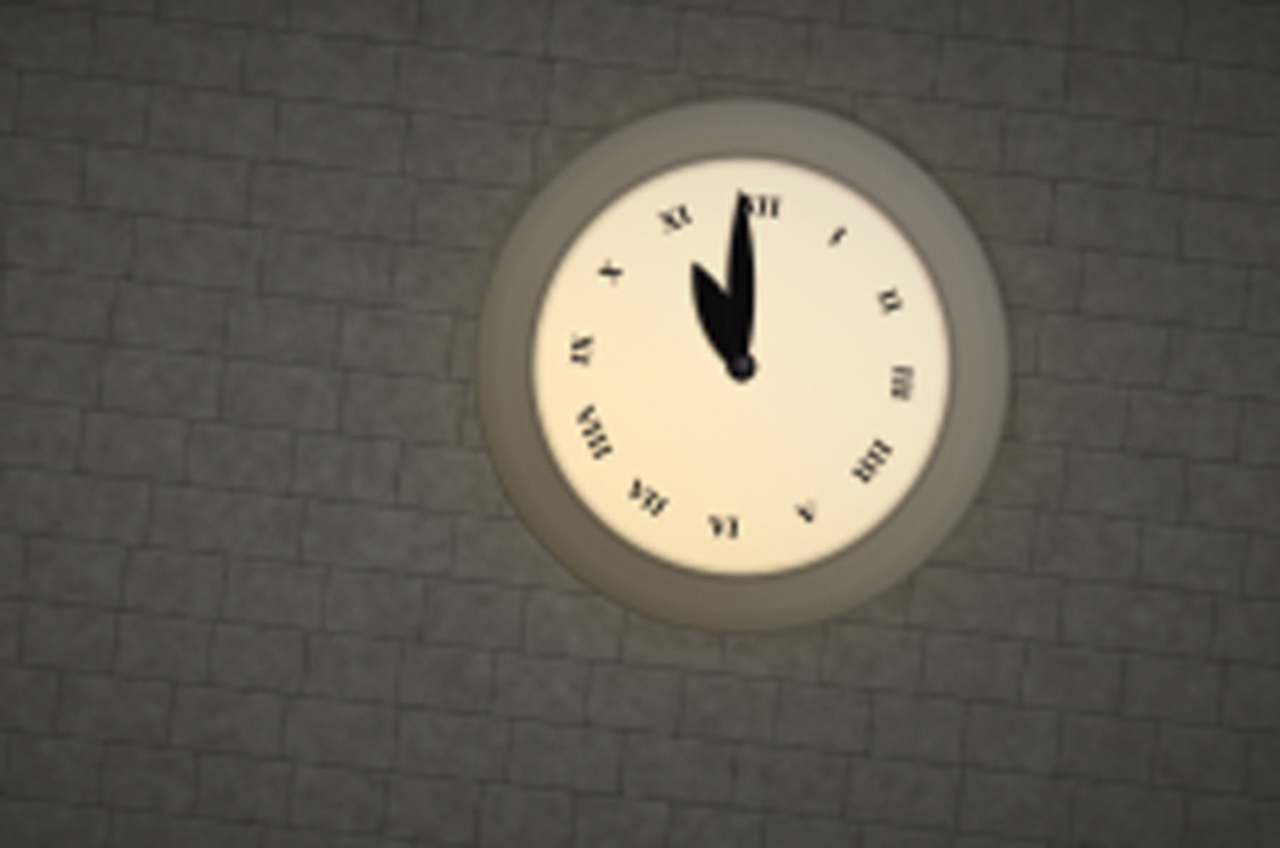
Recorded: {"hour": 10, "minute": 59}
